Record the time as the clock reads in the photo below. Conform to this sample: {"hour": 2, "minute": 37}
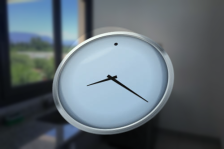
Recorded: {"hour": 8, "minute": 21}
